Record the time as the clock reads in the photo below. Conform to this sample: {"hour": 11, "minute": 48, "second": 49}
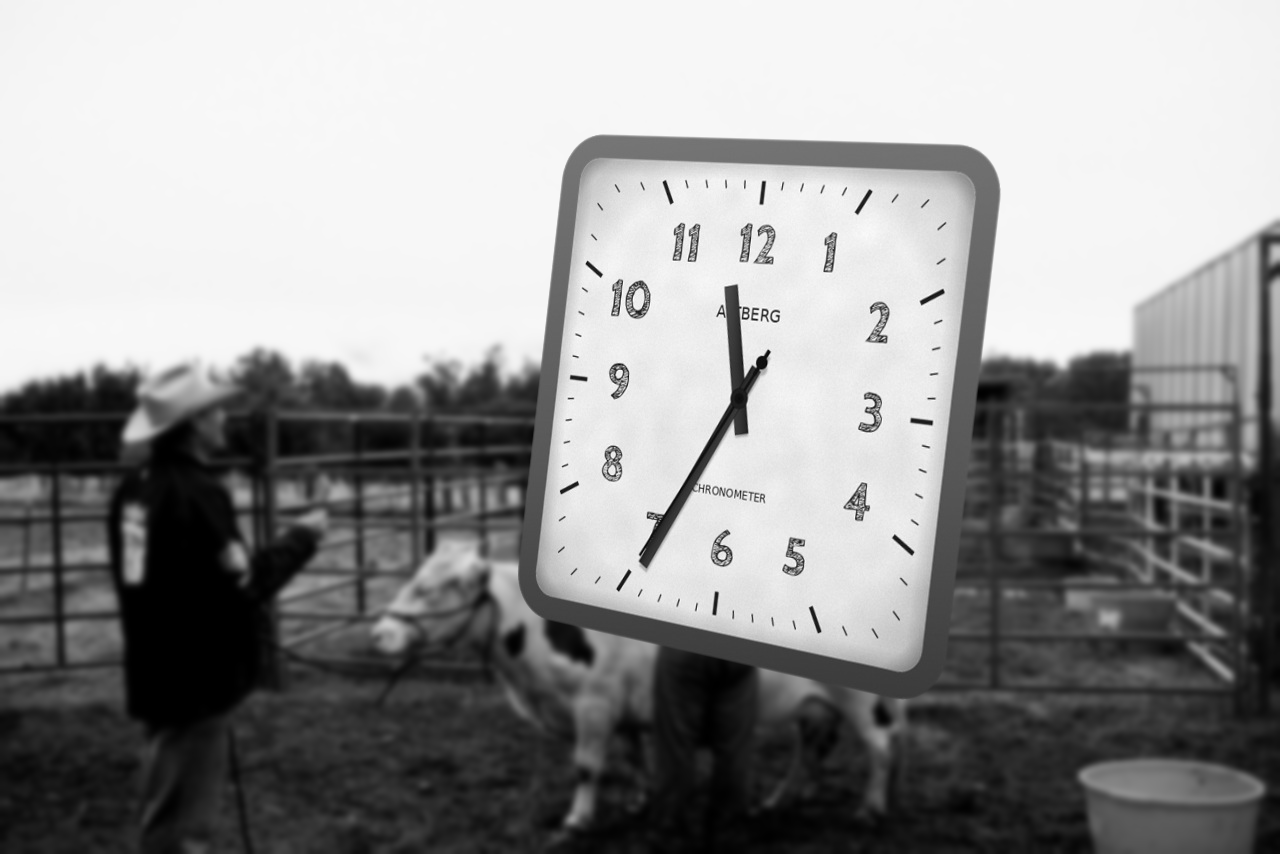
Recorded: {"hour": 11, "minute": 34, "second": 35}
